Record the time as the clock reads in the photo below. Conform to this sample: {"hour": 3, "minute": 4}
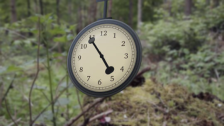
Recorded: {"hour": 4, "minute": 54}
